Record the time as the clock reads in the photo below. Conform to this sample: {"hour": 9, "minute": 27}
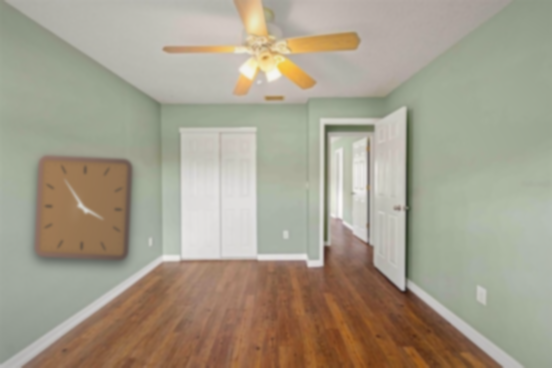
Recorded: {"hour": 3, "minute": 54}
